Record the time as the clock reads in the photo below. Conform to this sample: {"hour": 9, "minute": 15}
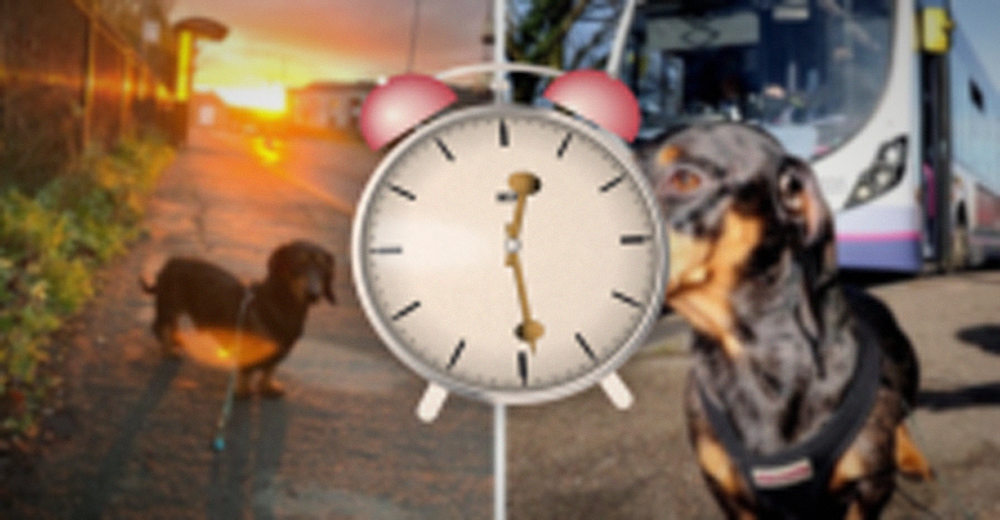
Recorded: {"hour": 12, "minute": 29}
